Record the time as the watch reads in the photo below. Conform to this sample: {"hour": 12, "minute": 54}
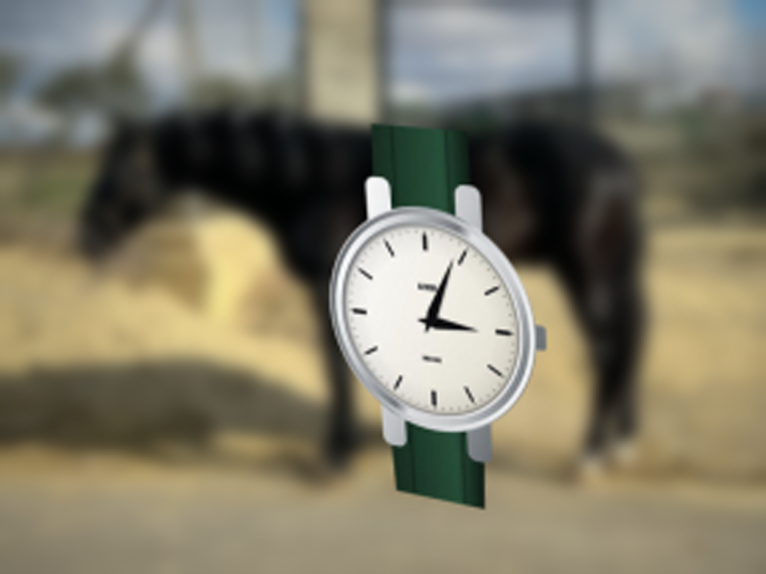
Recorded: {"hour": 3, "minute": 4}
